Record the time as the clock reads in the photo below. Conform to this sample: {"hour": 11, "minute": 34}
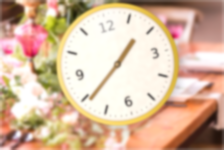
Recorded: {"hour": 1, "minute": 39}
